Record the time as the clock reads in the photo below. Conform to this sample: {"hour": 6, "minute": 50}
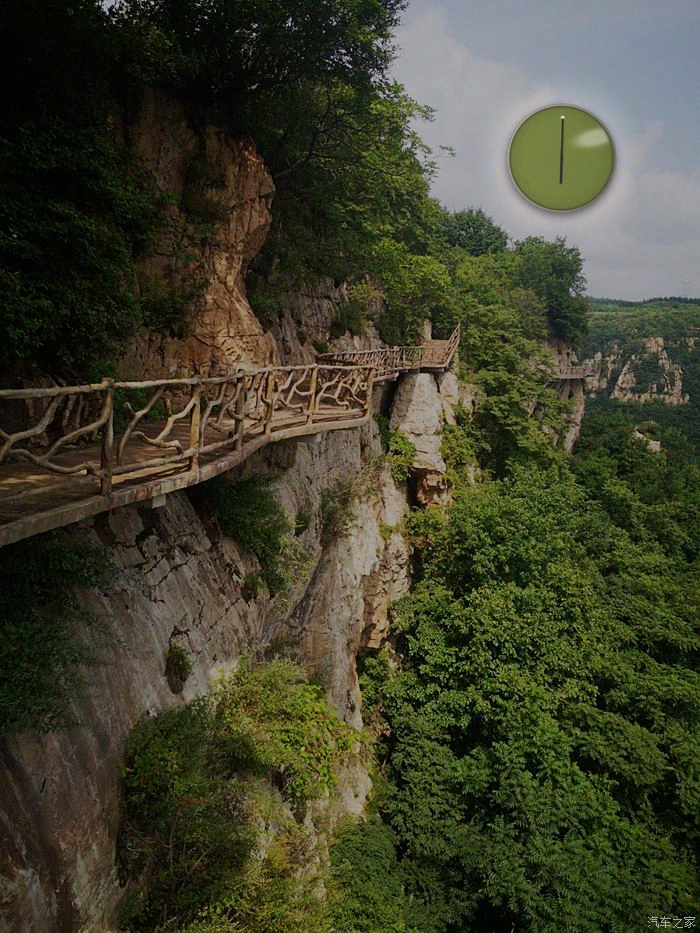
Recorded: {"hour": 6, "minute": 0}
